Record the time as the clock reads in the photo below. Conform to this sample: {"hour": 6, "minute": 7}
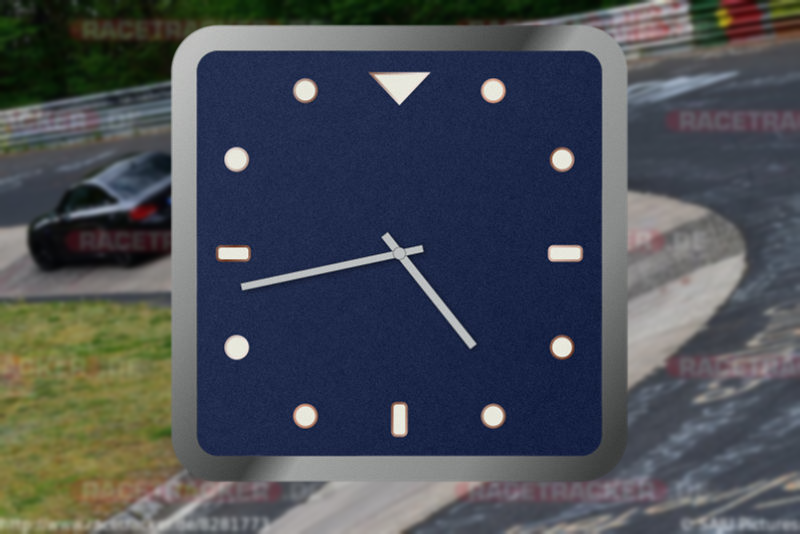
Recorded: {"hour": 4, "minute": 43}
